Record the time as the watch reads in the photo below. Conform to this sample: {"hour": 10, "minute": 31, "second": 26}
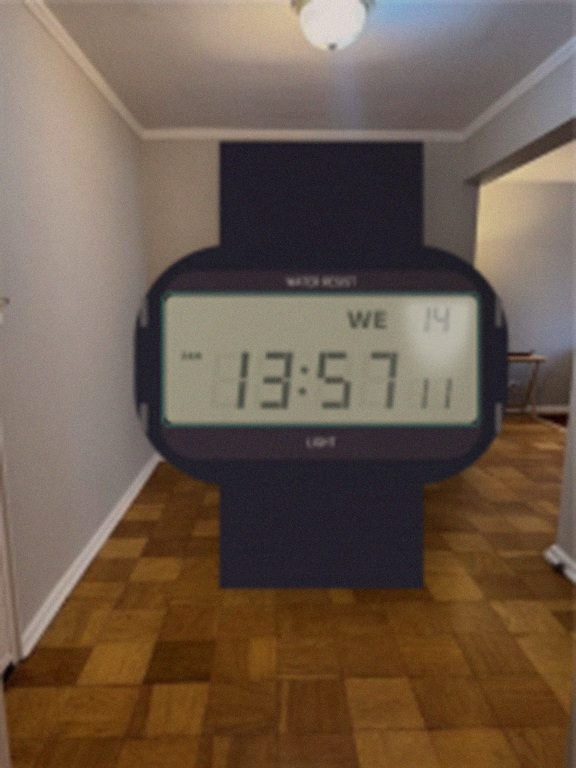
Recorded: {"hour": 13, "minute": 57, "second": 11}
